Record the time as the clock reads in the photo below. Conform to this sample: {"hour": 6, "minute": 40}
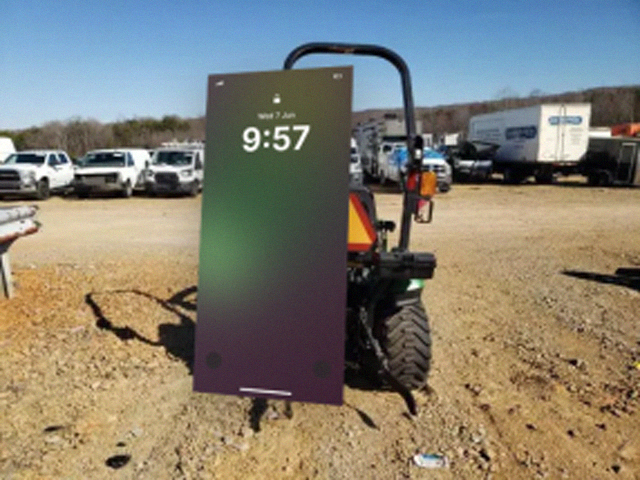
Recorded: {"hour": 9, "minute": 57}
